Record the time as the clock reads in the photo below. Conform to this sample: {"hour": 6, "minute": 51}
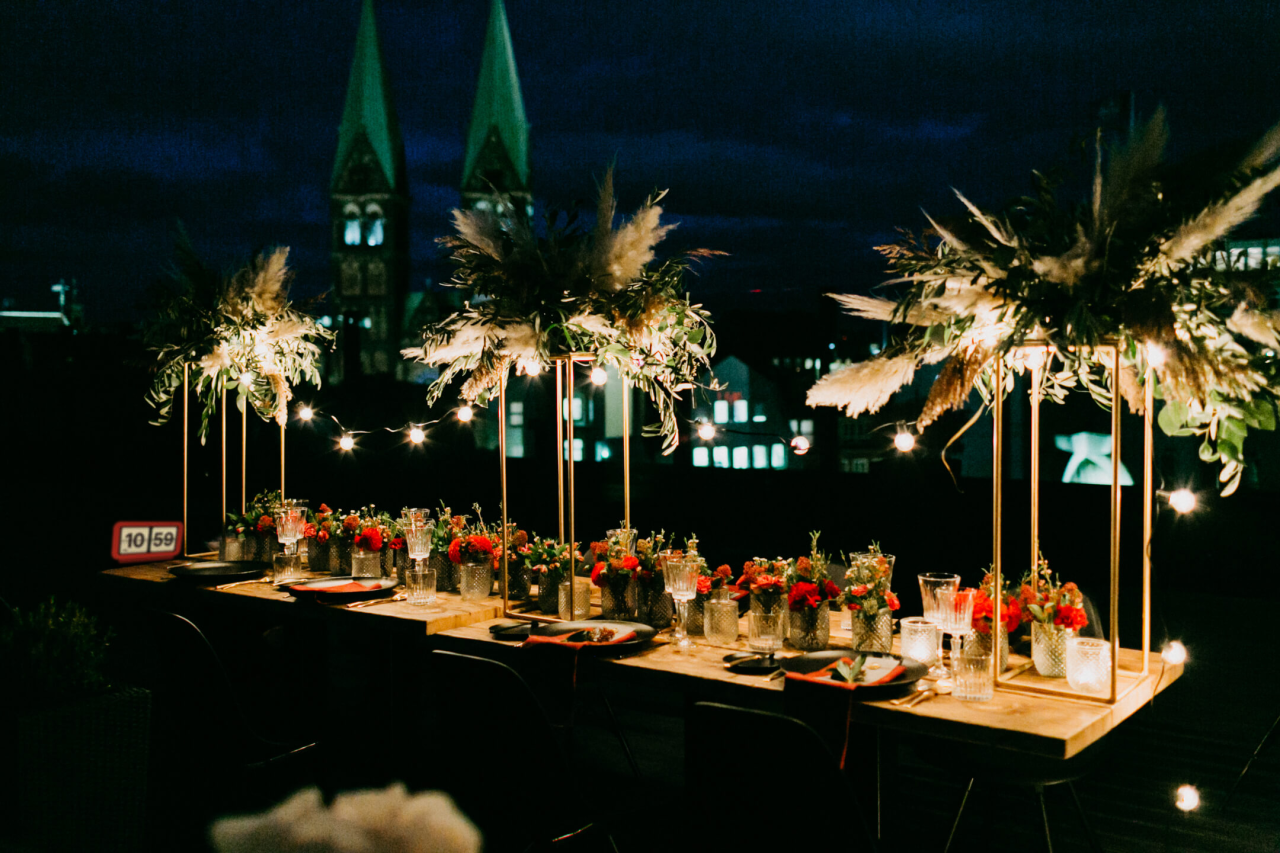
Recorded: {"hour": 10, "minute": 59}
